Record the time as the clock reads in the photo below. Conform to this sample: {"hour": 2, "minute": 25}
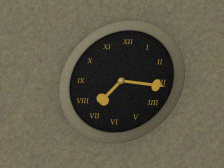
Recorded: {"hour": 7, "minute": 16}
